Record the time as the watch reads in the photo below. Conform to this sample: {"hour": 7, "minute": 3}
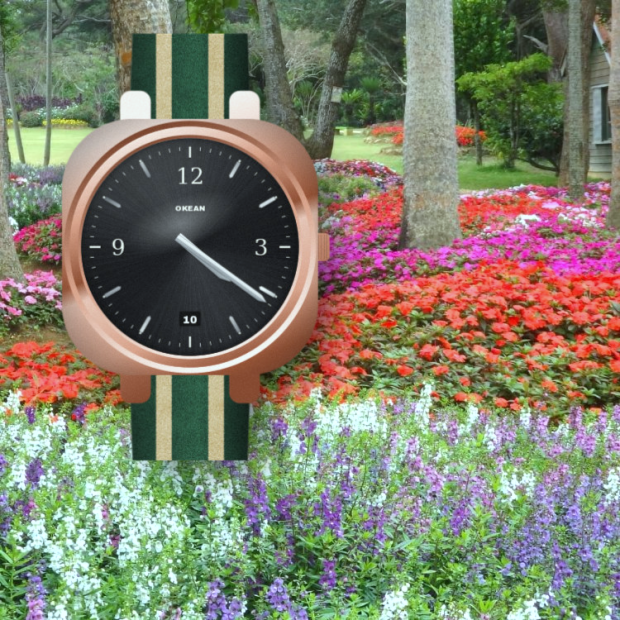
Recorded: {"hour": 4, "minute": 21}
